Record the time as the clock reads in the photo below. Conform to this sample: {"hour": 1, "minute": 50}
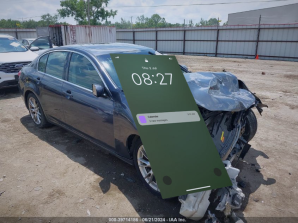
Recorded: {"hour": 8, "minute": 27}
